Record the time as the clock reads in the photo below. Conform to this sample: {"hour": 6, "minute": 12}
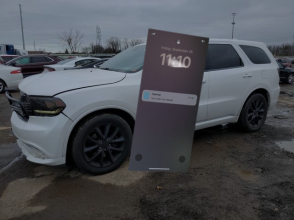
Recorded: {"hour": 11, "minute": 10}
